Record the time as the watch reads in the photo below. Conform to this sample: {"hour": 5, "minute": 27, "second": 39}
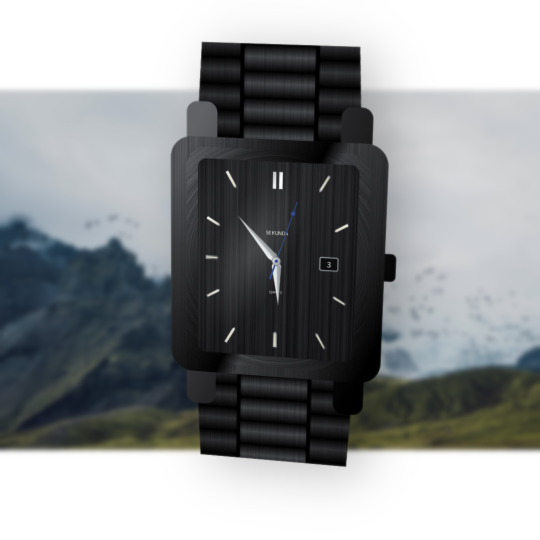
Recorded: {"hour": 5, "minute": 53, "second": 3}
